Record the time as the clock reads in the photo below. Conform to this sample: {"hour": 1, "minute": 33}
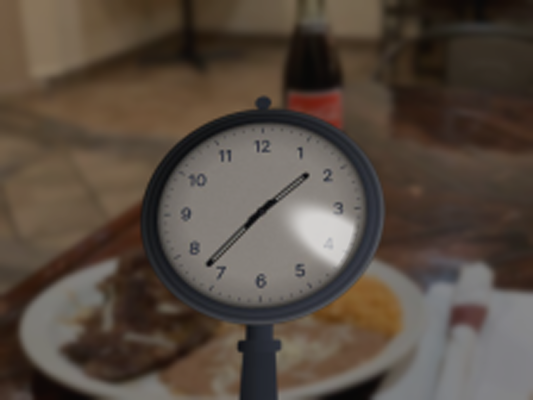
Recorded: {"hour": 1, "minute": 37}
